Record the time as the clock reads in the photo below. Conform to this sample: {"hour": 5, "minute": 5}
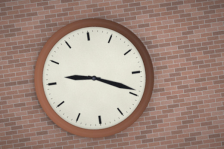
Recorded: {"hour": 9, "minute": 19}
